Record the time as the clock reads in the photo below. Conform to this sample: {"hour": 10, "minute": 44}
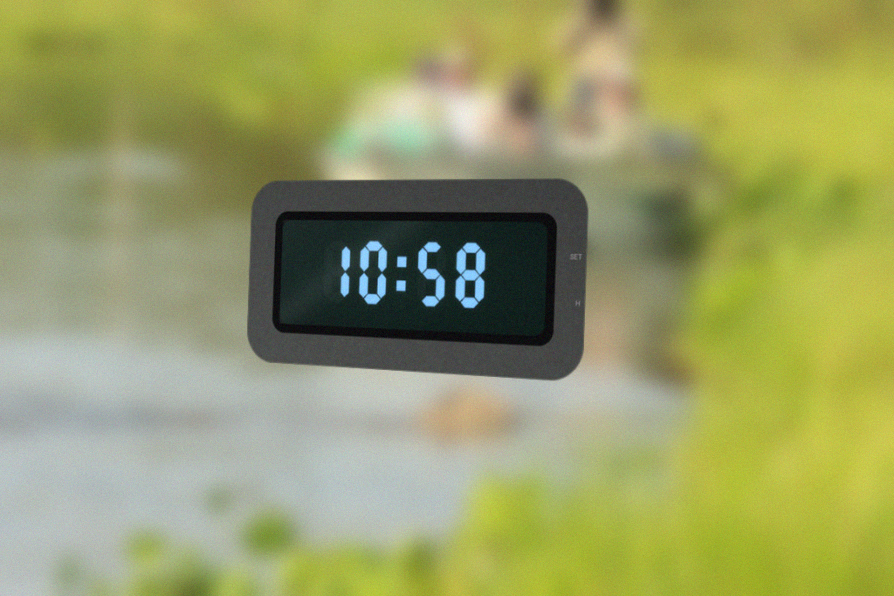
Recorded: {"hour": 10, "minute": 58}
